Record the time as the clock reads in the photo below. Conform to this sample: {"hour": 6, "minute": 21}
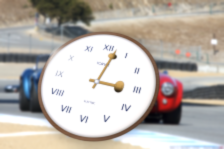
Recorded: {"hour": 3, "minute": 2}
